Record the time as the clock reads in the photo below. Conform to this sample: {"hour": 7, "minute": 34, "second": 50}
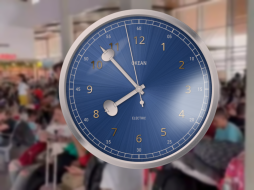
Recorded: {"hour": 7, "minute": 52, "second": 58}
